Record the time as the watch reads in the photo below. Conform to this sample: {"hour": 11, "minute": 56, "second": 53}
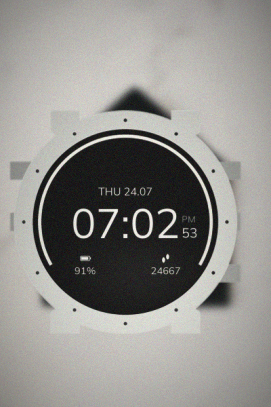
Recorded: {"hour": 7, "minute": 2, "second": 53}
